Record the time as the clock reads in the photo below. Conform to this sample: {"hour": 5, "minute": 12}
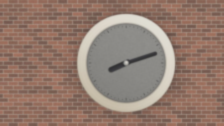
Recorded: {"hour": 8, "minute": 12}
